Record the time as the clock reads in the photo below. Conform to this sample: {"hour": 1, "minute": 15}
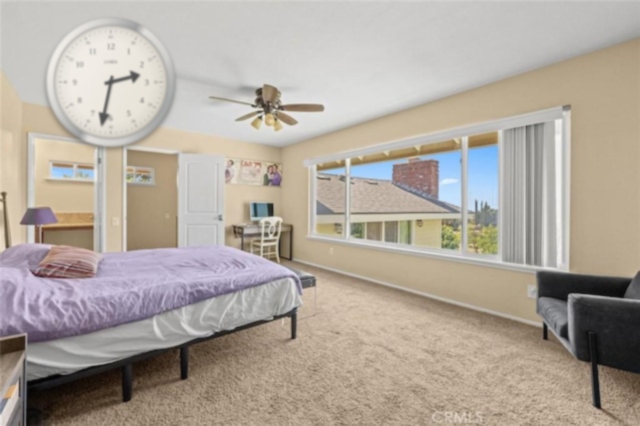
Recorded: {"hour": 2, "minute": 32}
